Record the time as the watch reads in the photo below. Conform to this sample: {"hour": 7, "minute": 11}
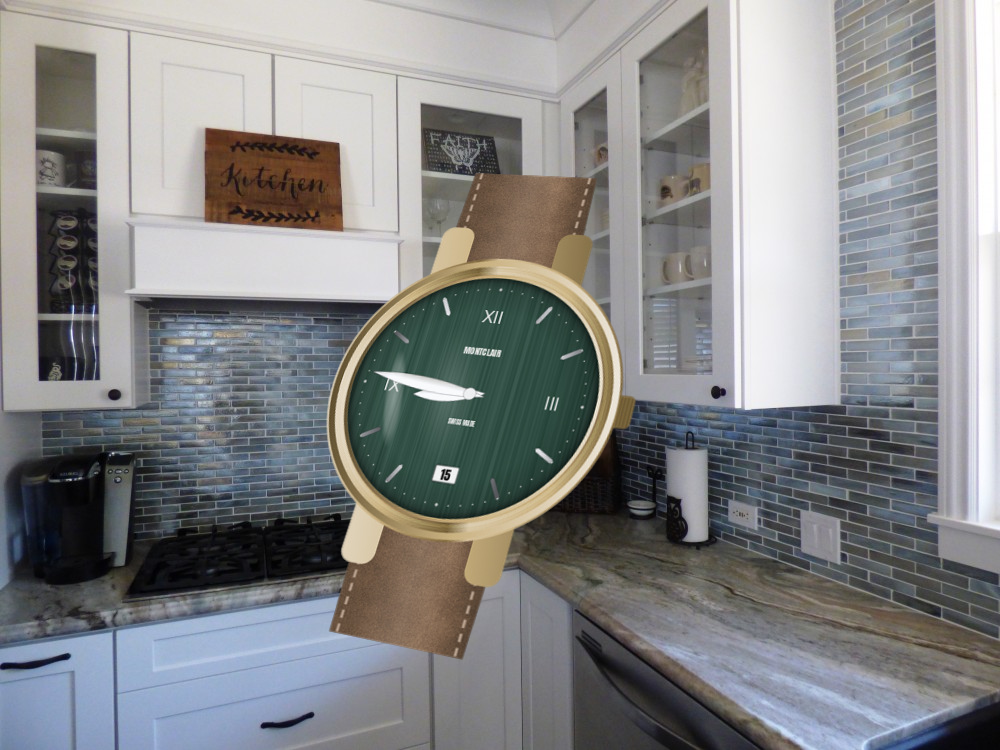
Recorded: {"hour": 8, "minute": 46}
